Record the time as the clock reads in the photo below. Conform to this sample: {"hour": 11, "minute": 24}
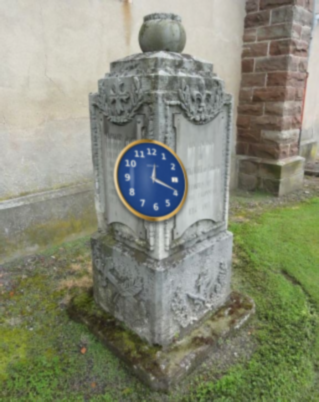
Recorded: {"hour": 12, "minute": 19}
